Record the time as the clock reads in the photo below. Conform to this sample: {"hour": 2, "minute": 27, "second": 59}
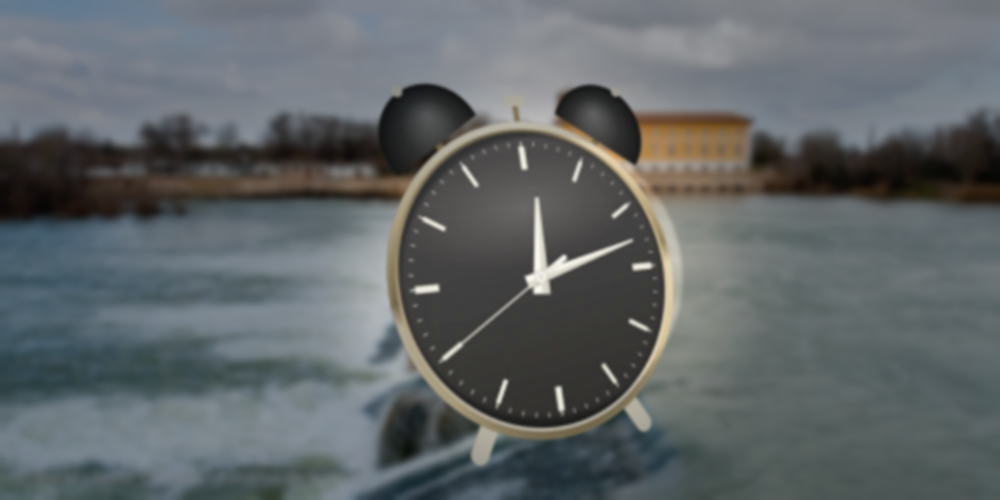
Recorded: {"hour": 12, "minute": 12, "second": 40}
